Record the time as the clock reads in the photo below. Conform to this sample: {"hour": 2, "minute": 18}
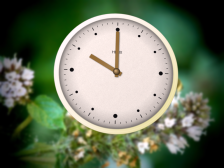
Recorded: {"hour": 10, "minute": 0}
